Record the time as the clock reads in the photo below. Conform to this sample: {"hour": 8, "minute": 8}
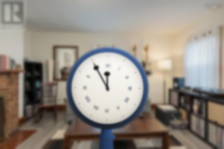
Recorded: {"hour": 11, "minute": 55}
